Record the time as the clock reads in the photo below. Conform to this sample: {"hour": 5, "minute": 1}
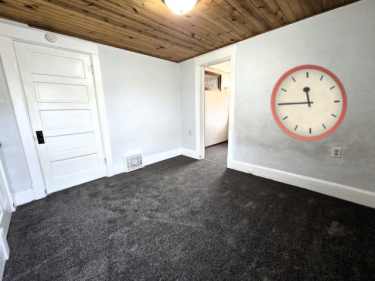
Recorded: {"hour": 11, "minute": 45}
